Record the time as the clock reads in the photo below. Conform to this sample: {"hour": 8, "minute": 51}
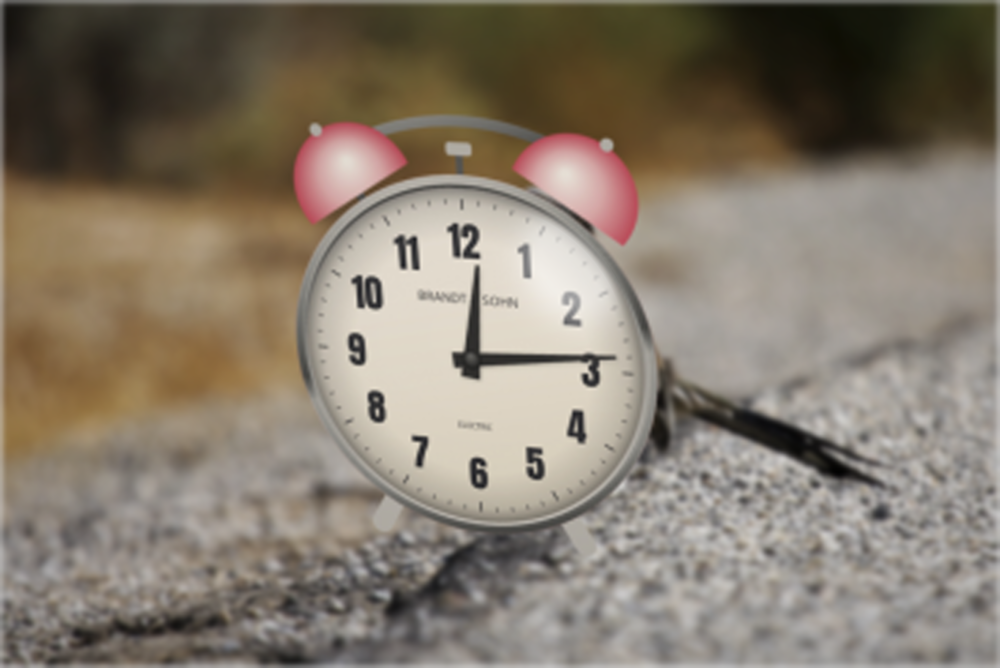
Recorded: {"hour": 12, "minute": 14}
